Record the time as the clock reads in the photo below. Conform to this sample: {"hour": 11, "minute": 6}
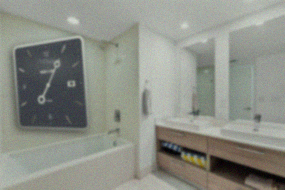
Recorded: {"hour": 7, "minute": 5}
